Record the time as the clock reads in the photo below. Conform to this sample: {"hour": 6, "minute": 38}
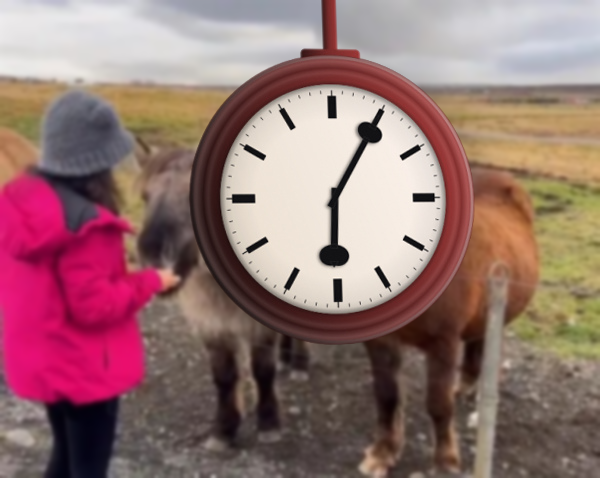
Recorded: {"hour": 6, "minute": 5}
